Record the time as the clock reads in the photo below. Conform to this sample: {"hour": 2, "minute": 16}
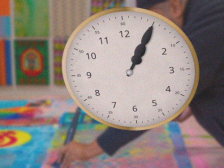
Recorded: {"hour": 1, "minute": 5}
